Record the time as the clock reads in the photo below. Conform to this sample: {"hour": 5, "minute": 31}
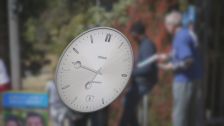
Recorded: {"hour": 6, "minute": 47}
